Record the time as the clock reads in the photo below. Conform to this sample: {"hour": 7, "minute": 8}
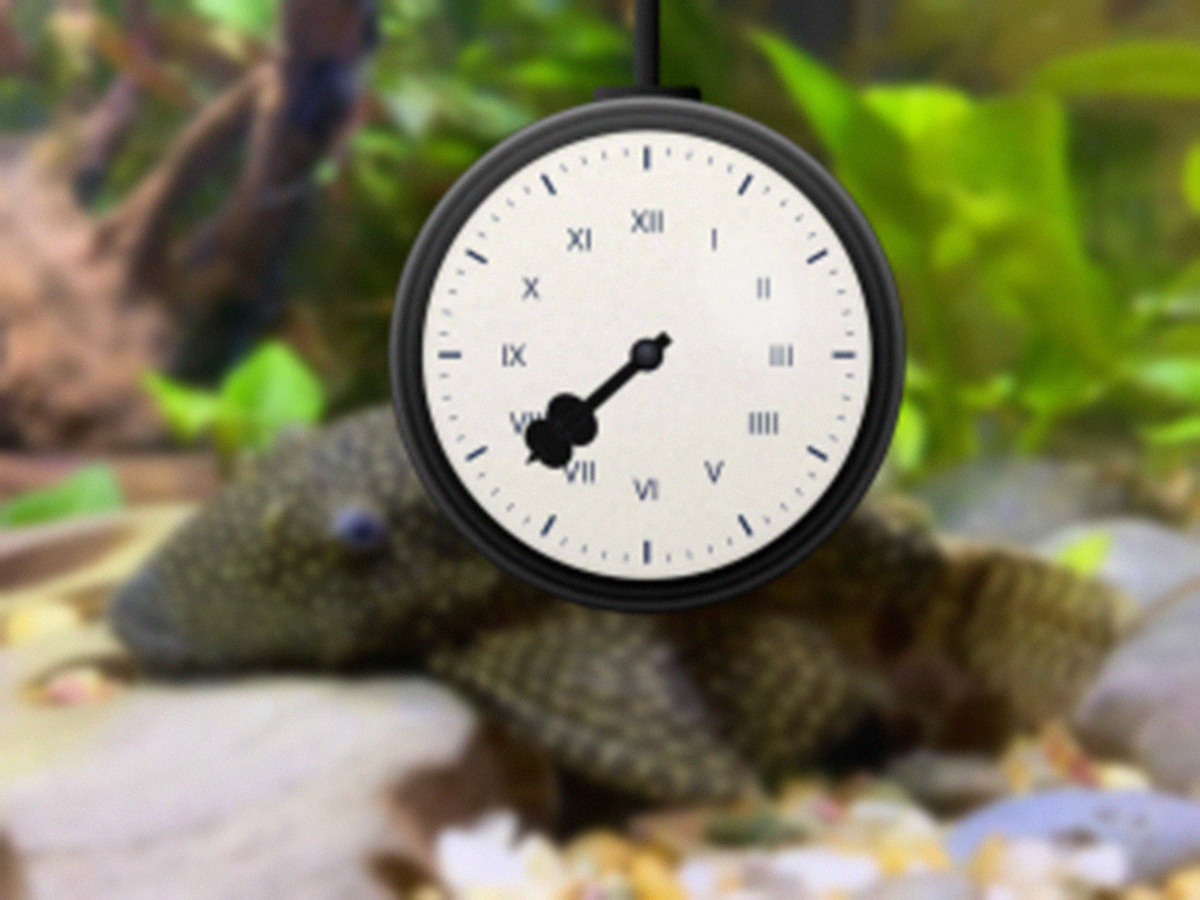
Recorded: {"hour": 7, "minute": 38}
